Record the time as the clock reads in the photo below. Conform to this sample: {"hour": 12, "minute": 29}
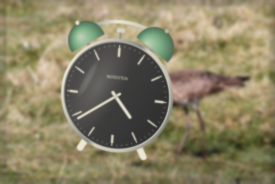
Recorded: {"hour": 4, "minute": 39}
